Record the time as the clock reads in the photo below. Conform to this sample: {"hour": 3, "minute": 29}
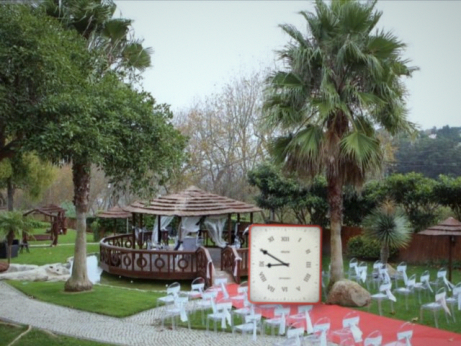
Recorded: {"hour": 8, "minute": 50}
